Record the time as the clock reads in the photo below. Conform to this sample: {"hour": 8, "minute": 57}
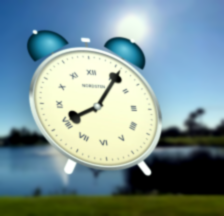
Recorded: {"hour": 8, "minute": 6}
